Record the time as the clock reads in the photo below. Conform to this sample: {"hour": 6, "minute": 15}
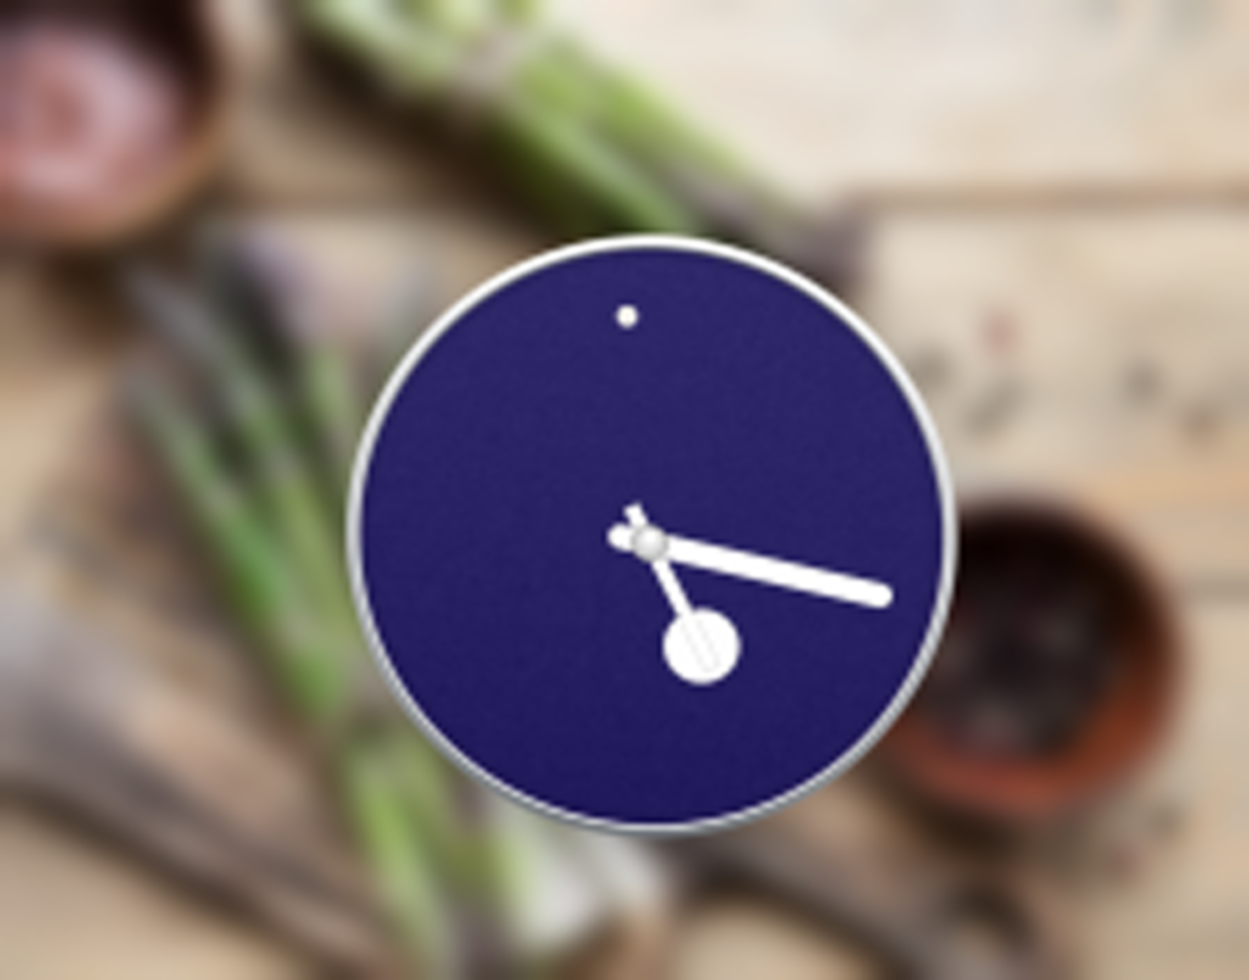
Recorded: {"hour": 5, "minute": 18}
